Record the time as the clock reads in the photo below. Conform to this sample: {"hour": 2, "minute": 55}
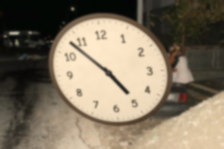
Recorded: {"hour": 4, "minute": 53}
